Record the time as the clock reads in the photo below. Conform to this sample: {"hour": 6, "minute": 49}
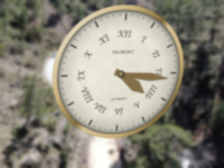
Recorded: {"hour": 4, "minute": 16}
